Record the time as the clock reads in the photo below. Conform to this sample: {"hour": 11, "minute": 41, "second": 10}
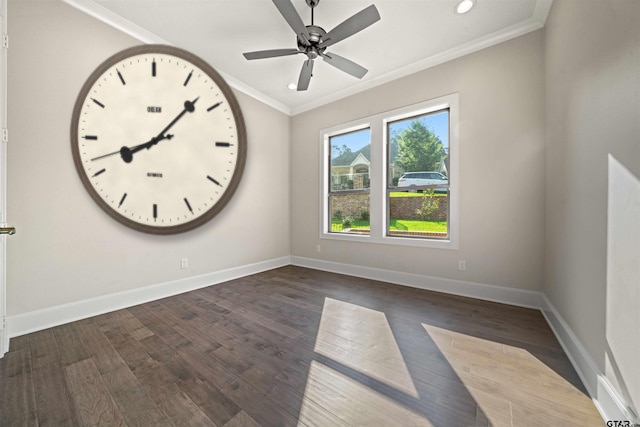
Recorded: {"hour": 8, "minute": 7, "second": 42}
